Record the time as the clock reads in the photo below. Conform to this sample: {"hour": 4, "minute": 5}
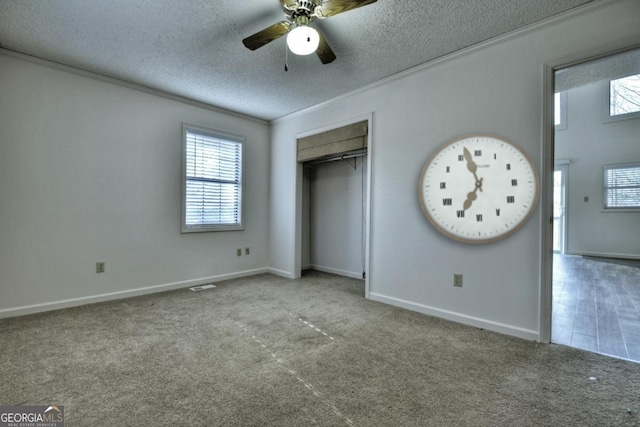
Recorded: {"hour": 6, "minute": 57}
